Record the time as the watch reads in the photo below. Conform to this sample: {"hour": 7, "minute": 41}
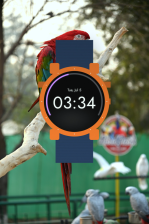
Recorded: {"hour": 3, "minute": 34}
